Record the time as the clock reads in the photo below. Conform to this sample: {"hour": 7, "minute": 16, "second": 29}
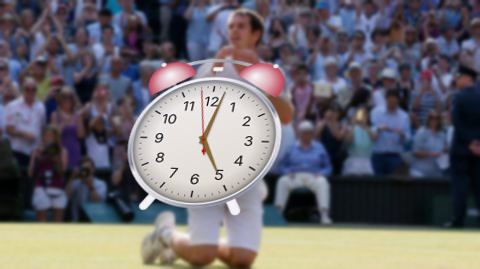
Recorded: {"hour": 5, "minute": 1, "second": 58}
